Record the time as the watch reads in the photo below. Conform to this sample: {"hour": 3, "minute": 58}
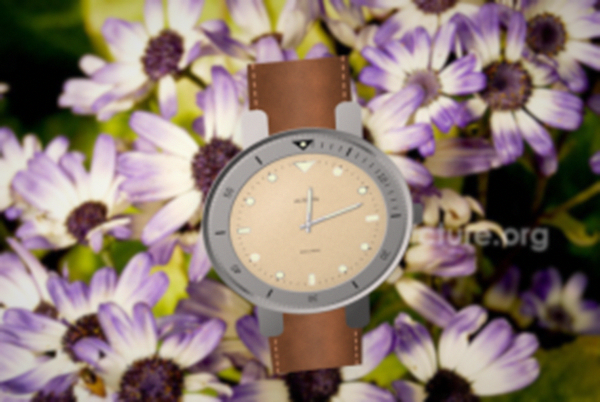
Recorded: {"hour": 12, "minute": 12}
